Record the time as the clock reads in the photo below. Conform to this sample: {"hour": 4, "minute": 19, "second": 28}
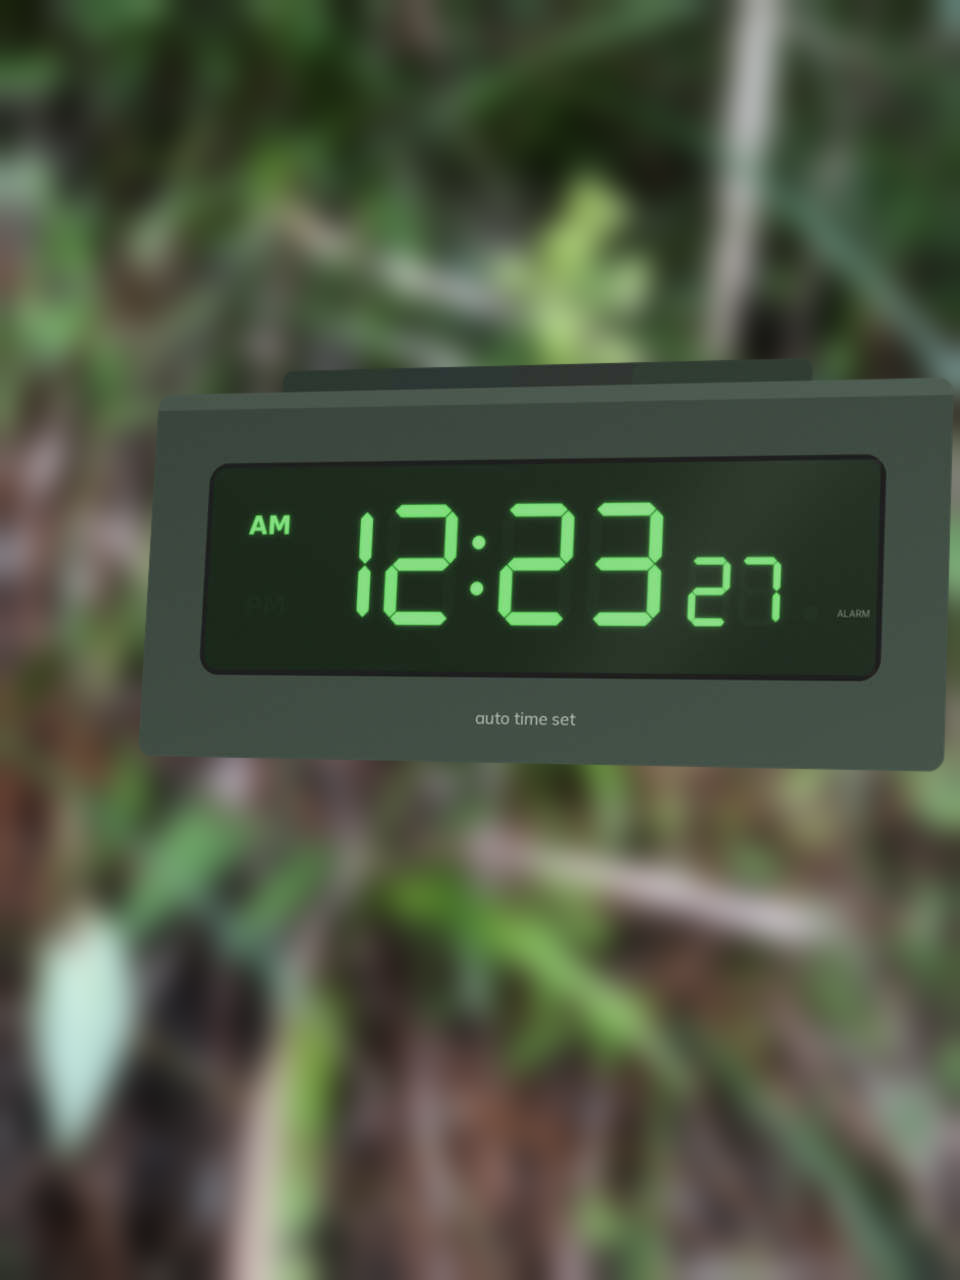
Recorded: {"hour": 12, "minute": 23, "second": 27}
